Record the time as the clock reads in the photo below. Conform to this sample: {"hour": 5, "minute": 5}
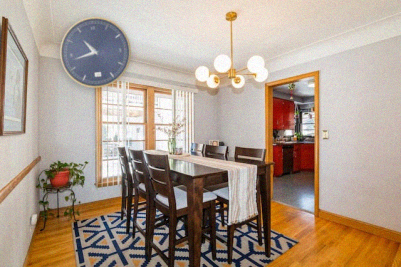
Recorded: {"hour": 10, "minute": 43}
